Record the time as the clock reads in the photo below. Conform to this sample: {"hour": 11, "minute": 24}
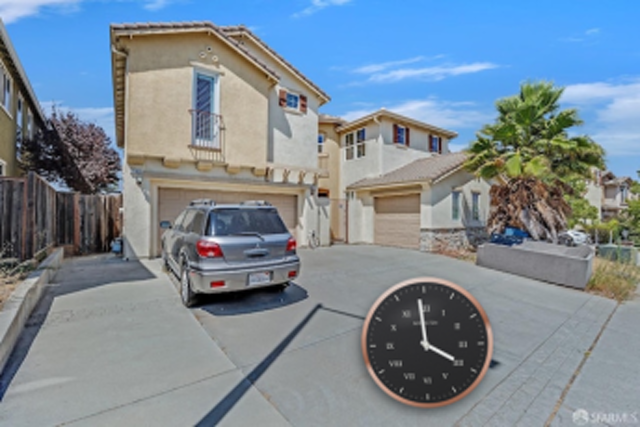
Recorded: {"hour": 3, "minute": 59}
